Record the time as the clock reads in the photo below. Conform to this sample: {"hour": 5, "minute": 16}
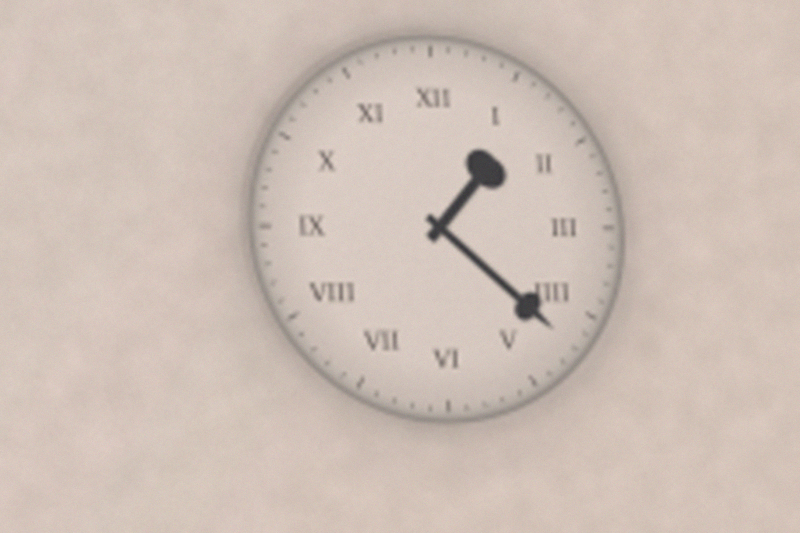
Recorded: {"hour": 1, "minute": 22}
